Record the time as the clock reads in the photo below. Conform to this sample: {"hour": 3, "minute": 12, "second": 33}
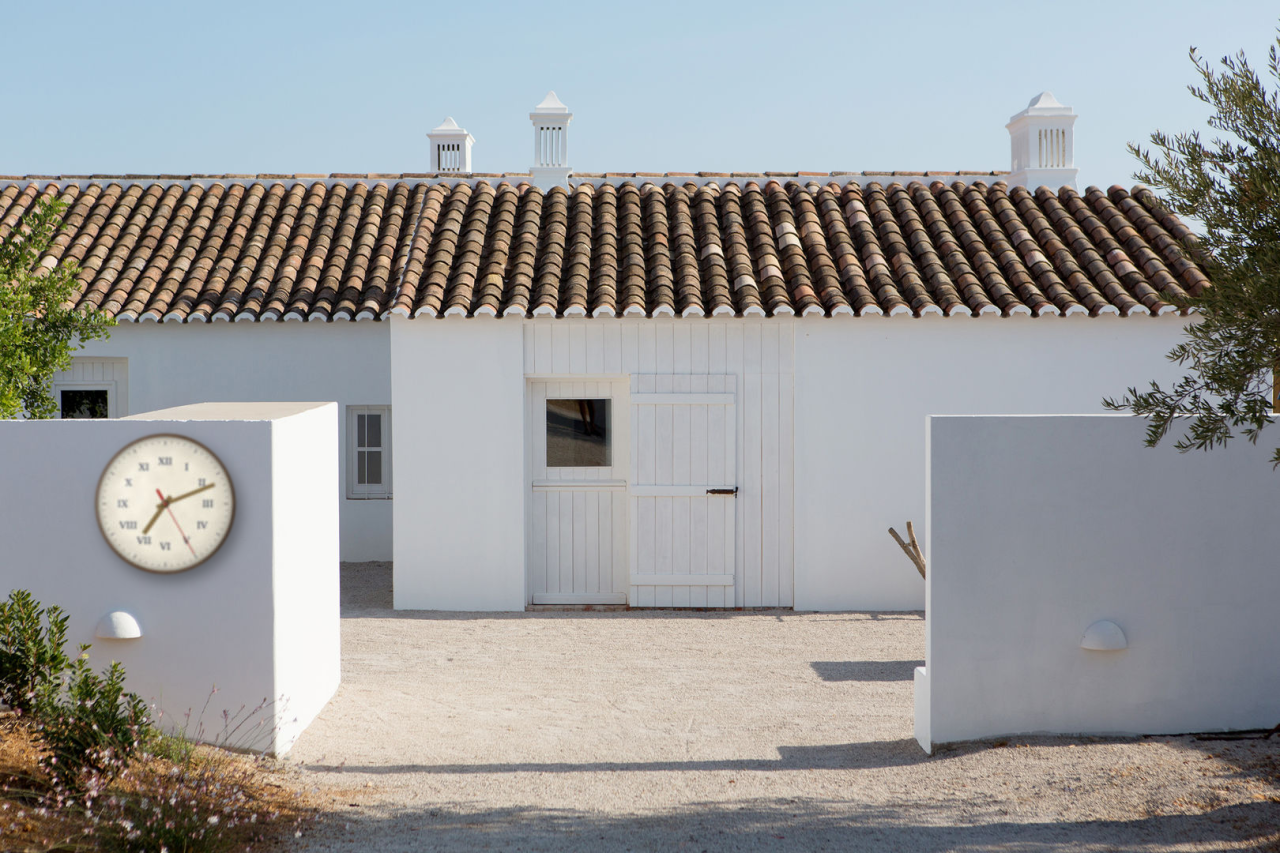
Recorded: {"hour": 7, "minute": 11, "second": 25}
